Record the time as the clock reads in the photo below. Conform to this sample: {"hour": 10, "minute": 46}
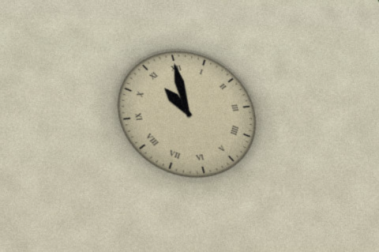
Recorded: {"hour": 11, "minute": 0}
